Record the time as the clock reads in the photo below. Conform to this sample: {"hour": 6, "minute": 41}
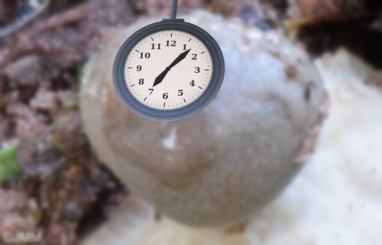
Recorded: {"hour": 7, "minute": 7}
